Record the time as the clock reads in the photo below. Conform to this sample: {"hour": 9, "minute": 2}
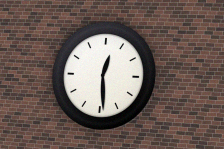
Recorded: {"hour": 12, "minute": 29}
